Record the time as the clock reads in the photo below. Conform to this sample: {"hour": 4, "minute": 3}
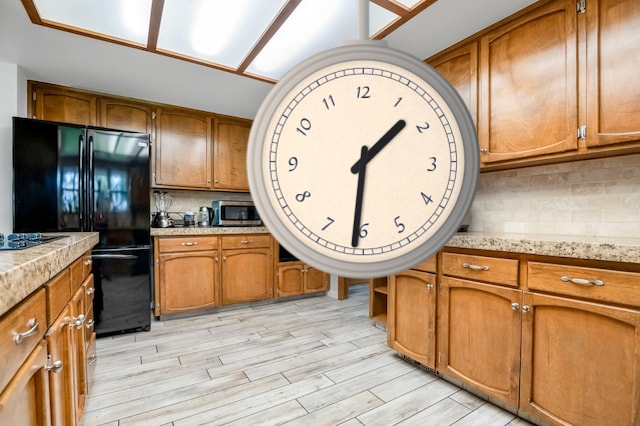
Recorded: {"hour": 1, "minute": 31}
